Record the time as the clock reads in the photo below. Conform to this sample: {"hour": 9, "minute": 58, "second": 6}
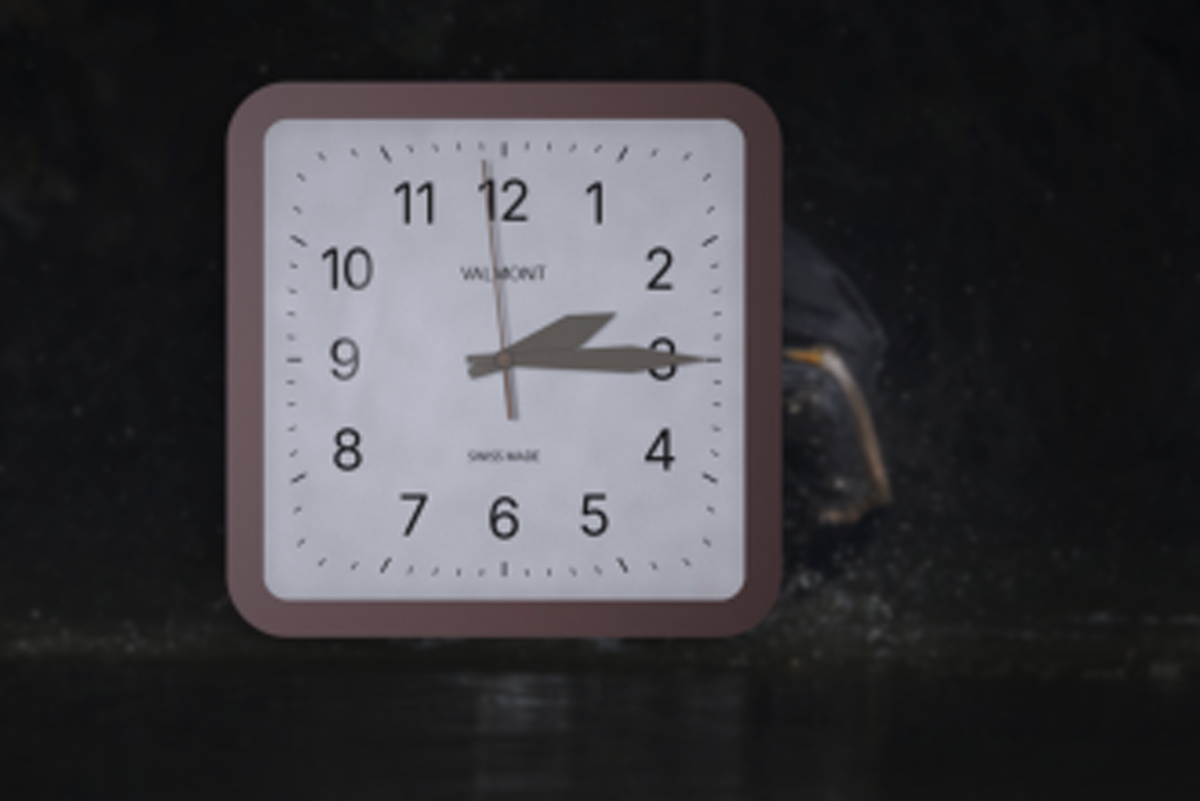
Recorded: {"hour": 2, "minute": 14, "second": 59}
